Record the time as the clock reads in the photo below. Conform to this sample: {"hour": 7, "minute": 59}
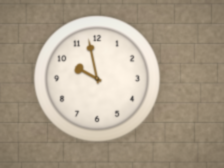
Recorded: {"hour": 9, "minute": 58}
